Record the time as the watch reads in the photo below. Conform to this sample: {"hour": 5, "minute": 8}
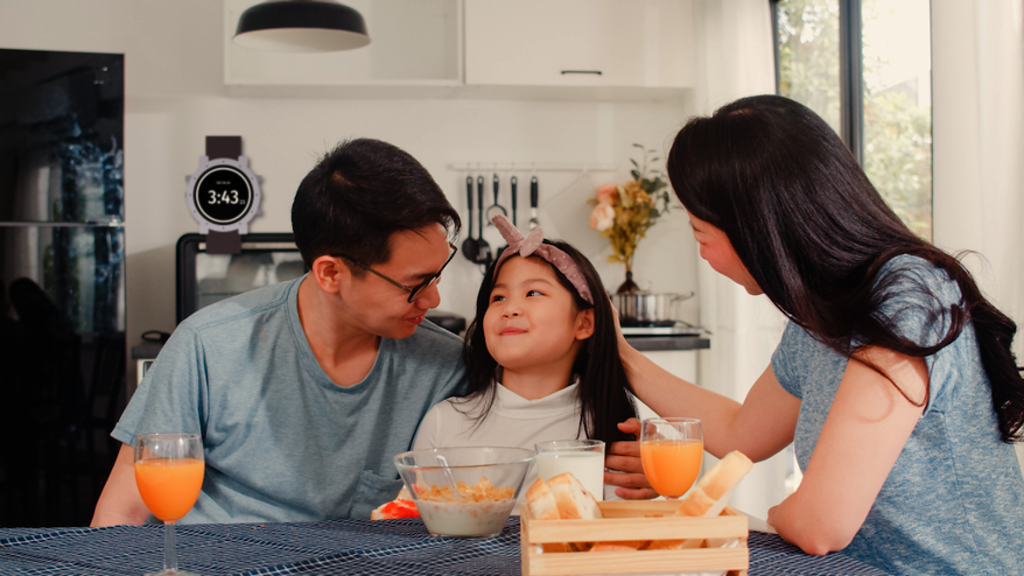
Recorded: {"hour": 3, "minute": 43}
